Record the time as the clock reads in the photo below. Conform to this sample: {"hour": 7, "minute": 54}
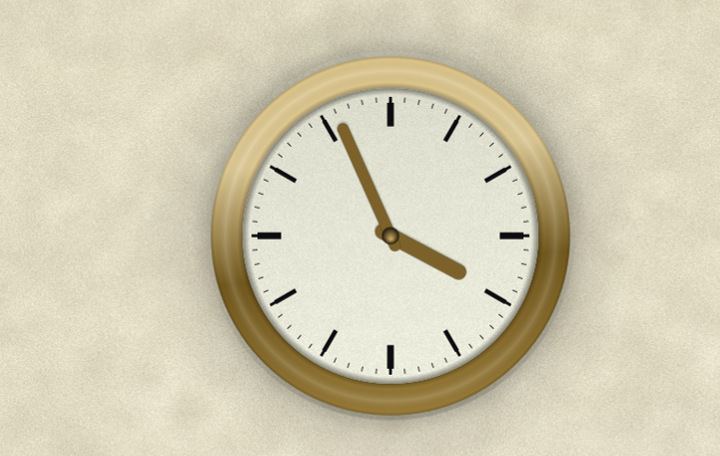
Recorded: {"hour": 3, "minute": 56}
